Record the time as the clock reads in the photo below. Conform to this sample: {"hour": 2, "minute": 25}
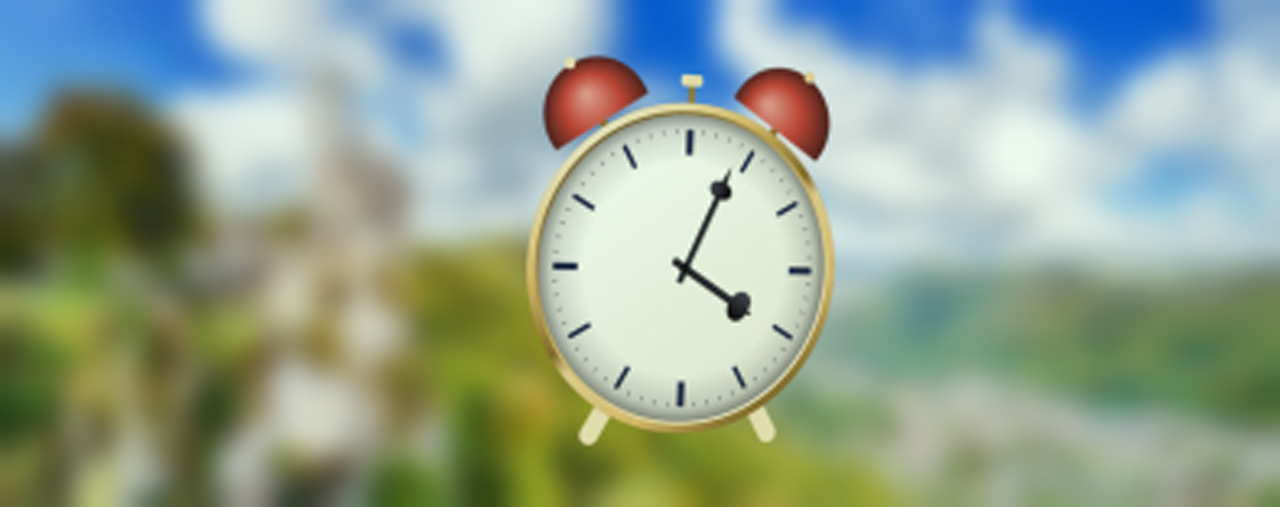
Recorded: {"hour": 4, "minute": 4}
